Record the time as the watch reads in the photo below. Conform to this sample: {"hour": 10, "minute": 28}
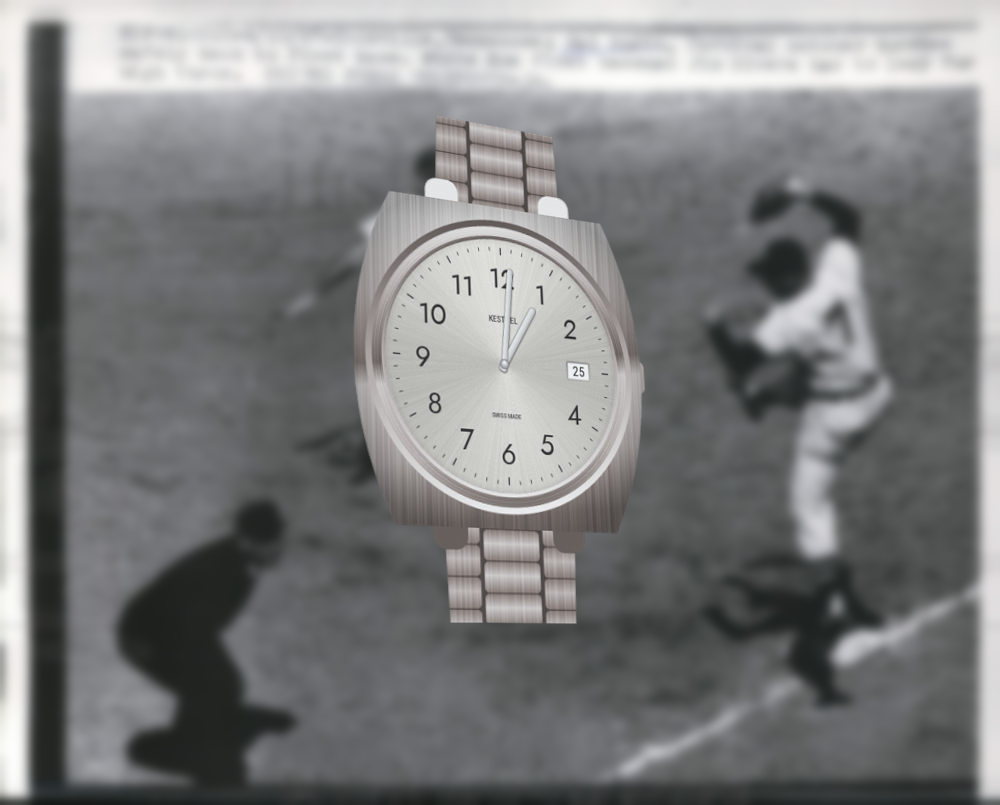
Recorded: {"hour": 1, "minute": 1}
